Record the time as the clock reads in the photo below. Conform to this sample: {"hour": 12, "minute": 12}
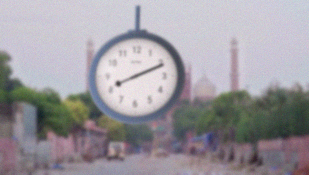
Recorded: {"hour": 8, "minute": 11}
